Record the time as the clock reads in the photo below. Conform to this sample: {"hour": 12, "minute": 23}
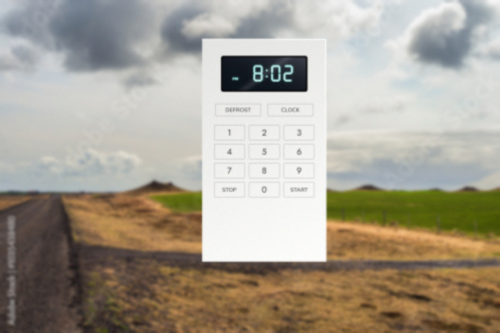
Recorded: {"hour": 8, "minute": 2}
